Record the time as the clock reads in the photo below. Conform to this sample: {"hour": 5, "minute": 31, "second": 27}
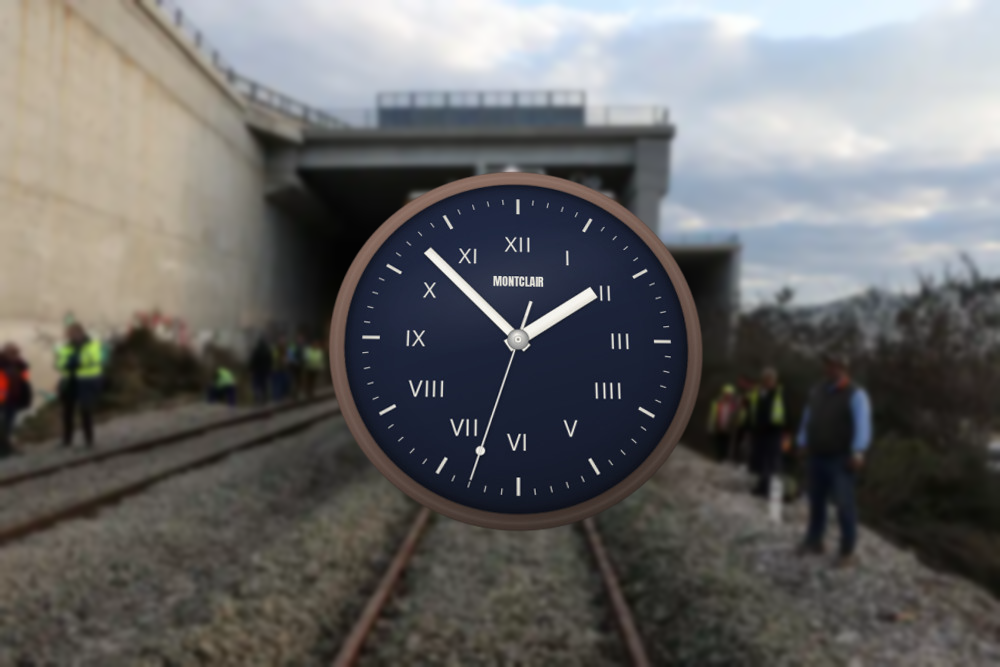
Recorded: {"hour": 1, "minute": 52, "second": 33}
